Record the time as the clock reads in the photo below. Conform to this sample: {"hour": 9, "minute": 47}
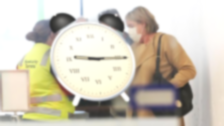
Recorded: {"hour": 9, "minute": 15}
